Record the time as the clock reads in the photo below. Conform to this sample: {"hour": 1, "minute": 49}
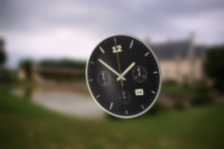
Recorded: {"hour": 1, "minute": 52}
